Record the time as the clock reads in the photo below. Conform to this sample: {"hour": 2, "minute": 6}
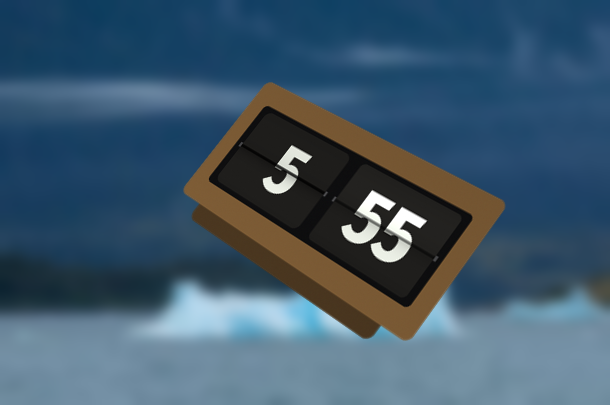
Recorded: {"hour": 5, "minute": 55}
